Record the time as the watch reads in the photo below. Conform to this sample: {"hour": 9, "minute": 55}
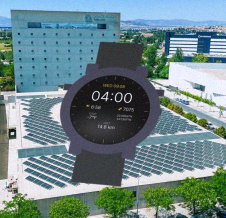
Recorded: {"hour": 4, "minute": 0}
